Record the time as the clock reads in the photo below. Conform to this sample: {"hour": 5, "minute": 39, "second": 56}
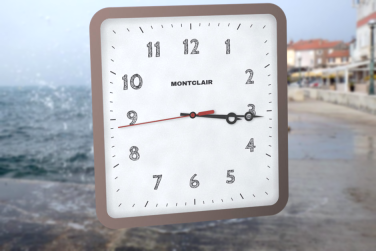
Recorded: {"hour": 3, "minute": 15, "second": 44}
